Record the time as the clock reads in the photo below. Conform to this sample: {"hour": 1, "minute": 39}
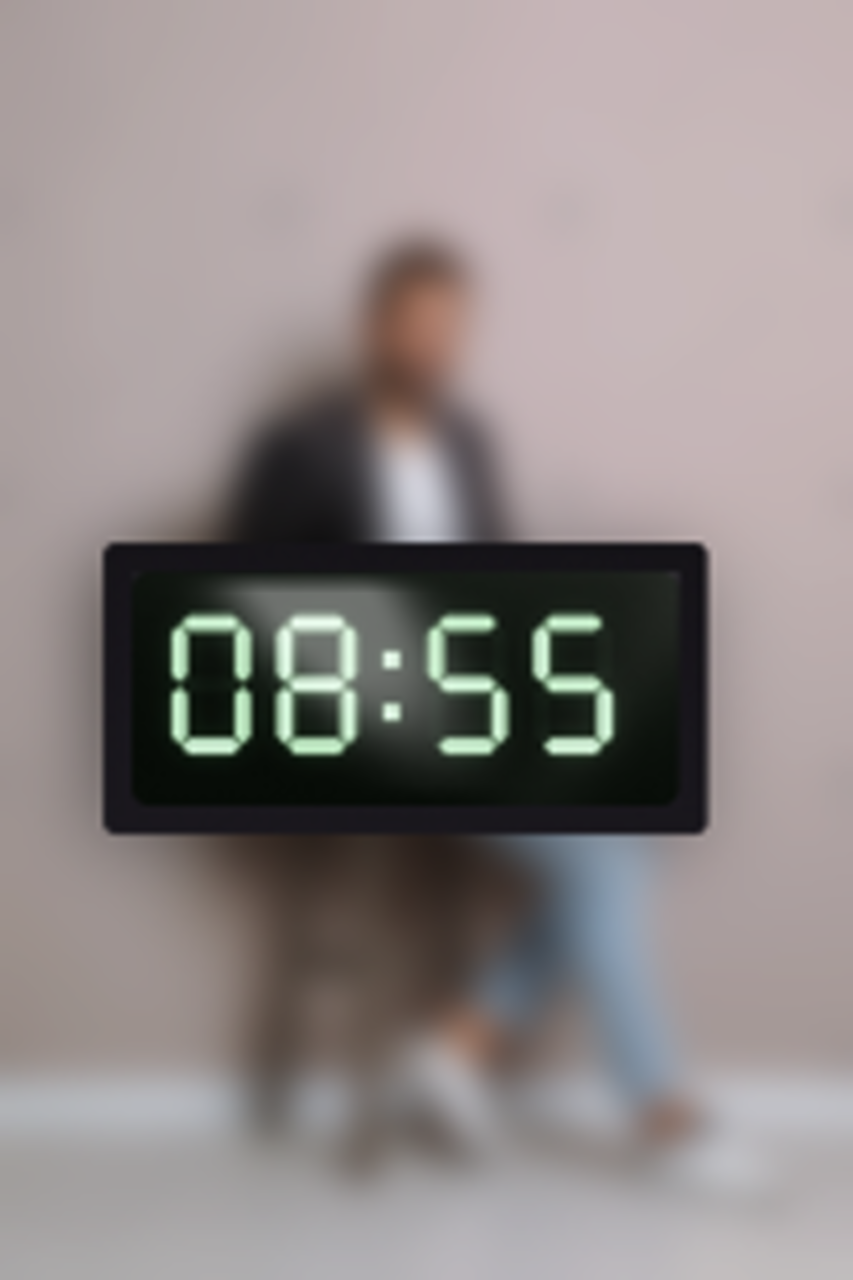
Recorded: {"hour": 8, "minute": 55}
